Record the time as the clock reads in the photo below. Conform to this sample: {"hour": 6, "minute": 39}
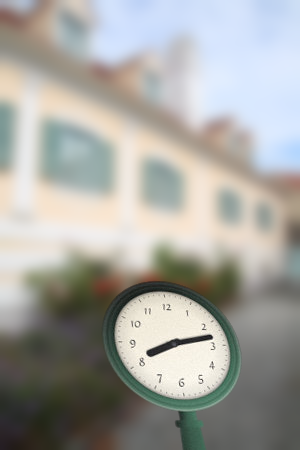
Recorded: {"hour": 8, "minute": 13}
